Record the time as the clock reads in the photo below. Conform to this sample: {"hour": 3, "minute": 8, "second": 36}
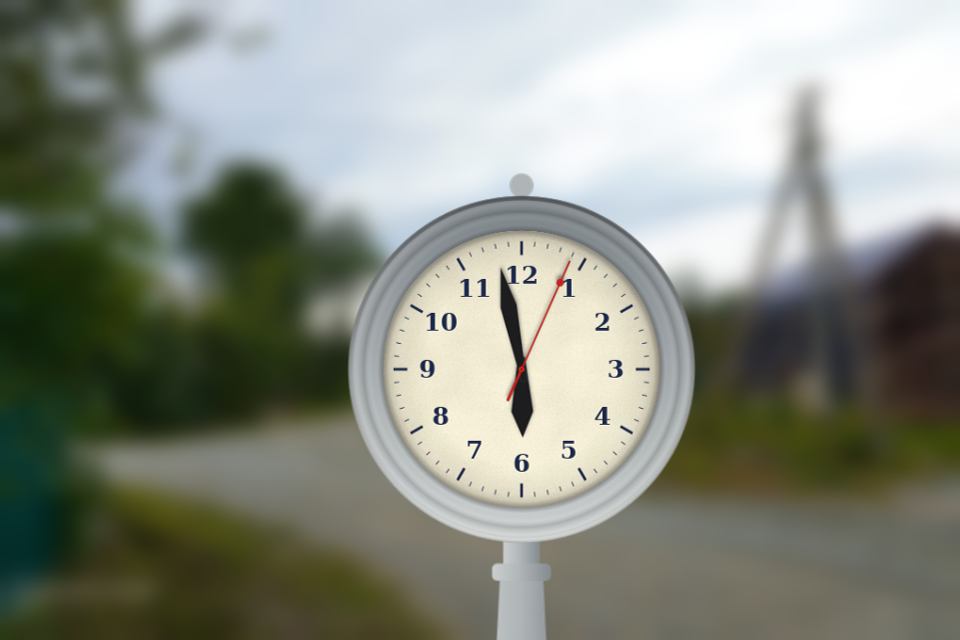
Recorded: {"hour": 5, "minute": 58, "second": 4}
